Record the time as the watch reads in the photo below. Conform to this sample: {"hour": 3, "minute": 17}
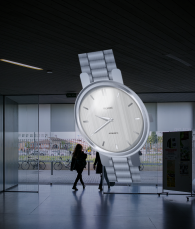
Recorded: {"hour": 9, "minute": 40}
